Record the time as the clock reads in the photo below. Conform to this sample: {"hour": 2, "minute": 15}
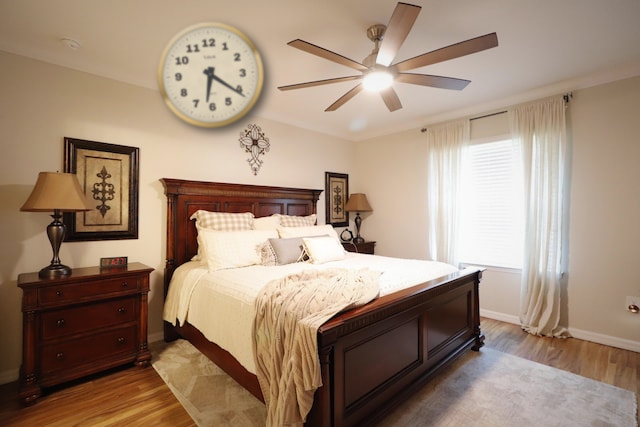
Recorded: {"hour": 6, "minute": 21}
